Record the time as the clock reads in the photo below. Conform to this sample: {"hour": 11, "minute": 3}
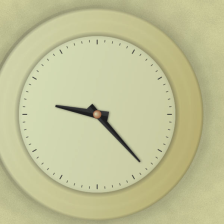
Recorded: {"hour": 9, "minute": 23}
